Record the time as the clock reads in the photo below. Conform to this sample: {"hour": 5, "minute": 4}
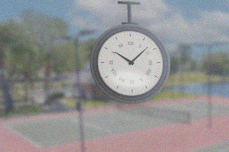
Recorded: {"hour": 10, "minute": 8}
